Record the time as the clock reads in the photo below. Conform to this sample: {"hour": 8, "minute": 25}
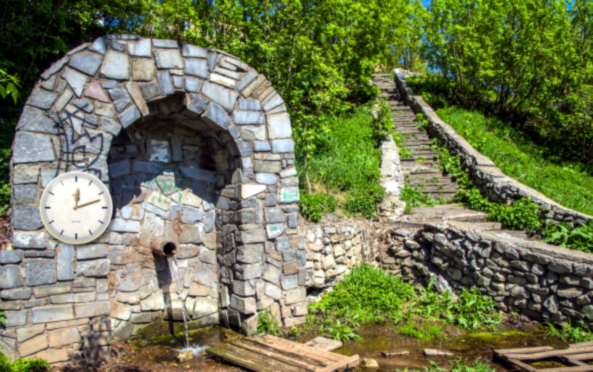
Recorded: {"hour": 12, "minute": 12}
